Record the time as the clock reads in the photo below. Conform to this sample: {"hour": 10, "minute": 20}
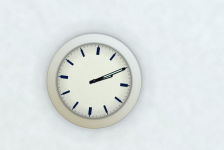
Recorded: {"hour": 2, "minute": 10}
